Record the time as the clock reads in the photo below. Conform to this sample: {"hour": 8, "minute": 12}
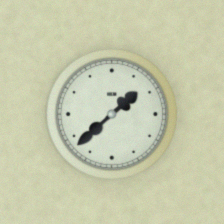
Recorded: {"hour": 1, "minute": 38}
